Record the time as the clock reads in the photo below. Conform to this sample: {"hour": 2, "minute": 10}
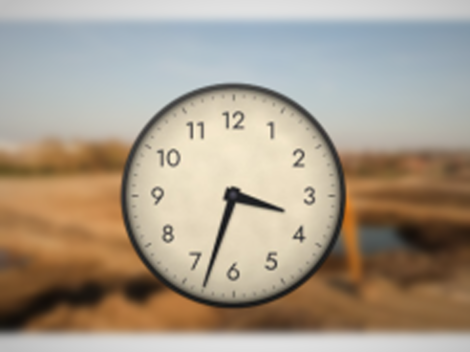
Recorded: {"hour": 3, "minute": 33}
